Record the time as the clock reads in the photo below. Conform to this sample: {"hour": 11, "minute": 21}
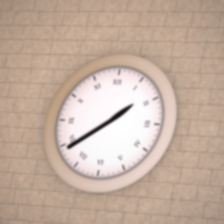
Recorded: {"hour": 1, "minute": 39}
